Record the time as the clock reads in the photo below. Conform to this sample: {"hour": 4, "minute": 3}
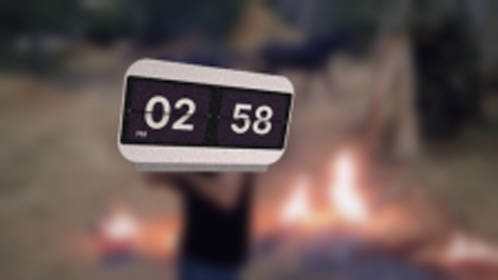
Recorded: {"hour": 2, "minute": 58}
